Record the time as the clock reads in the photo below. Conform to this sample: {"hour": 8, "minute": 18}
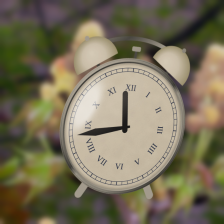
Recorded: {"hour": 11, "minute": 43}
